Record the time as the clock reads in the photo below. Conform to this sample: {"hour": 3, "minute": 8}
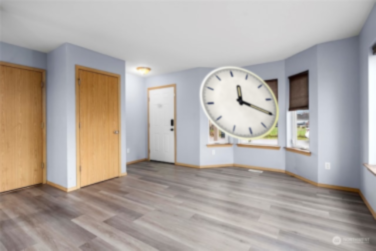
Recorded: {"hour": 12, "minute": 20}
